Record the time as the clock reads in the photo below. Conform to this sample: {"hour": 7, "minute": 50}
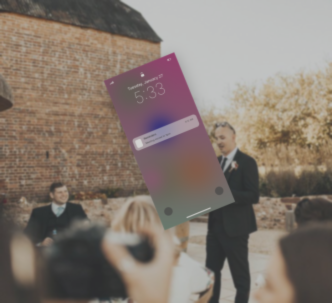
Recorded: {"hour": 5, "minute": 33}
